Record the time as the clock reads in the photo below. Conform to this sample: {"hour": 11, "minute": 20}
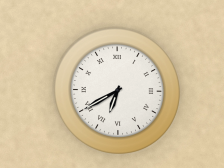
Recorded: {"hour": 6, "minute": 40}
